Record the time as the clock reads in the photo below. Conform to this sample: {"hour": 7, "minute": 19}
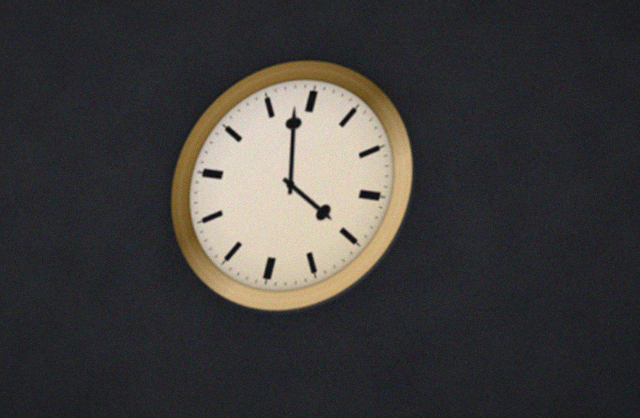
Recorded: {"hour": 3, "minute": 58}
